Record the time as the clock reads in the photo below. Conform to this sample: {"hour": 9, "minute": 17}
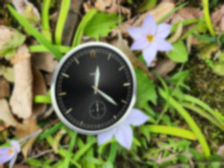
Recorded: {"hour": 12, "minute": 22}
